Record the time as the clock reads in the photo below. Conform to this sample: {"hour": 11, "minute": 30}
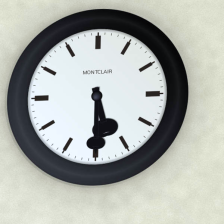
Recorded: {"hour": 5, "minute": 30}
